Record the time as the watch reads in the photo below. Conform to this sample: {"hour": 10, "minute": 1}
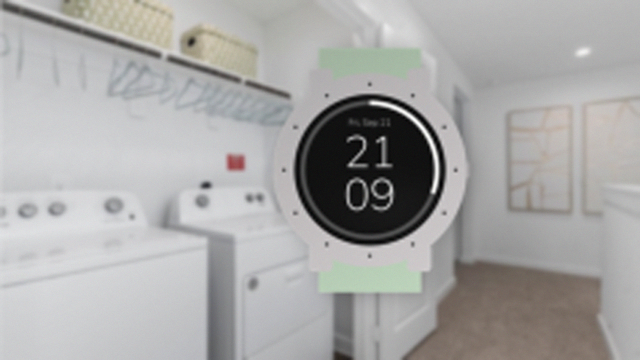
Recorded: {"hour": 21, "minute": 9}
